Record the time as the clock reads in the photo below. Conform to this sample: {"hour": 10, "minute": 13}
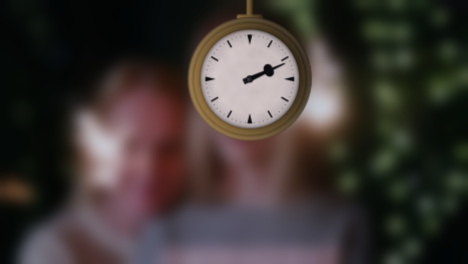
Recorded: {"hour": 2, "minute": 11}
